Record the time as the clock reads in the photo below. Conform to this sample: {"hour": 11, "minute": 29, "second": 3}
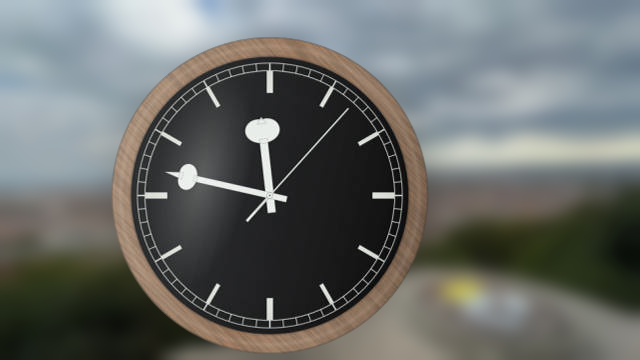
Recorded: {"hour": 11, "minute": 47, "second": 7}
